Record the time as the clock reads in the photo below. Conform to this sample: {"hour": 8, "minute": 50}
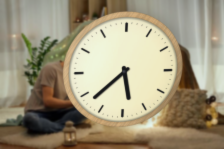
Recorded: {"hour": 5, "minute": 38}
